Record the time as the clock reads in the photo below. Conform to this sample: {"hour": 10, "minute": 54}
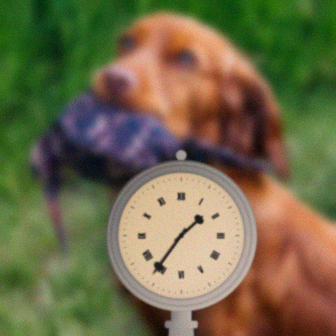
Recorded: {"hour": 1, "minute": 36}
